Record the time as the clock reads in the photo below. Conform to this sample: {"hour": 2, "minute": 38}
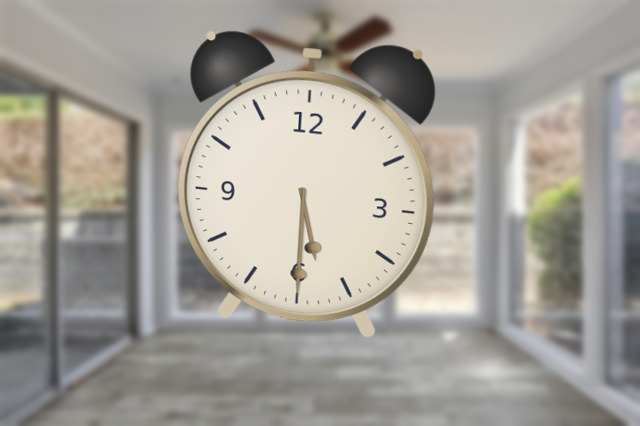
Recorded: {"hour": 5, "minute": 30}
